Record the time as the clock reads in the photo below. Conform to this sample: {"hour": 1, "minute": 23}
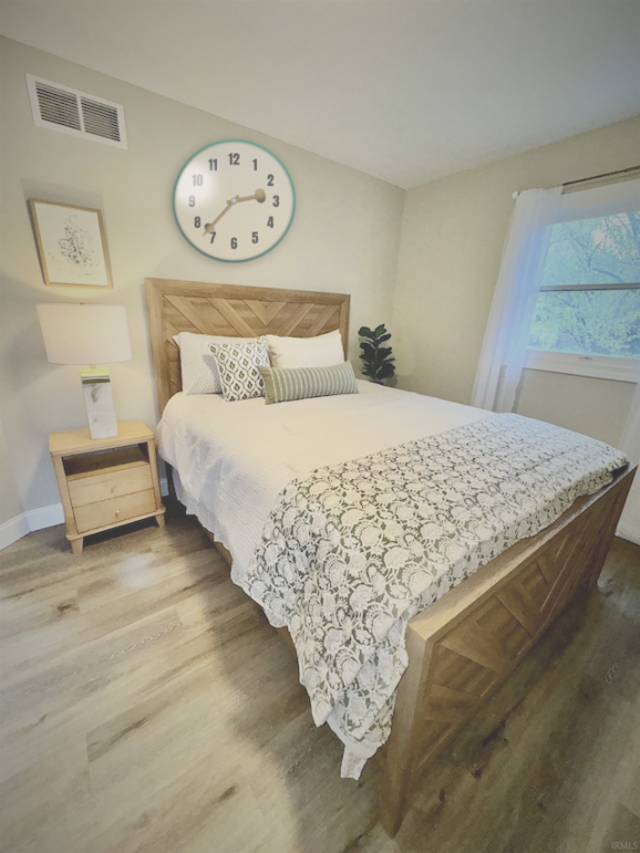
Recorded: {"hour": 2, "minute": 37}
